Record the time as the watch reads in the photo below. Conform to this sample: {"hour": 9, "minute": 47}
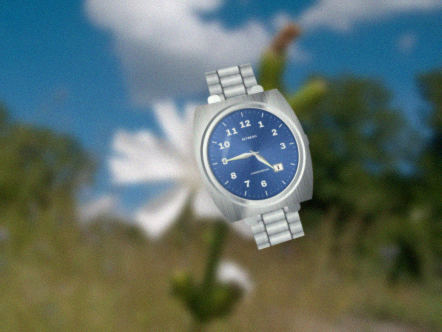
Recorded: {"hour": 4, "minute": 45}
